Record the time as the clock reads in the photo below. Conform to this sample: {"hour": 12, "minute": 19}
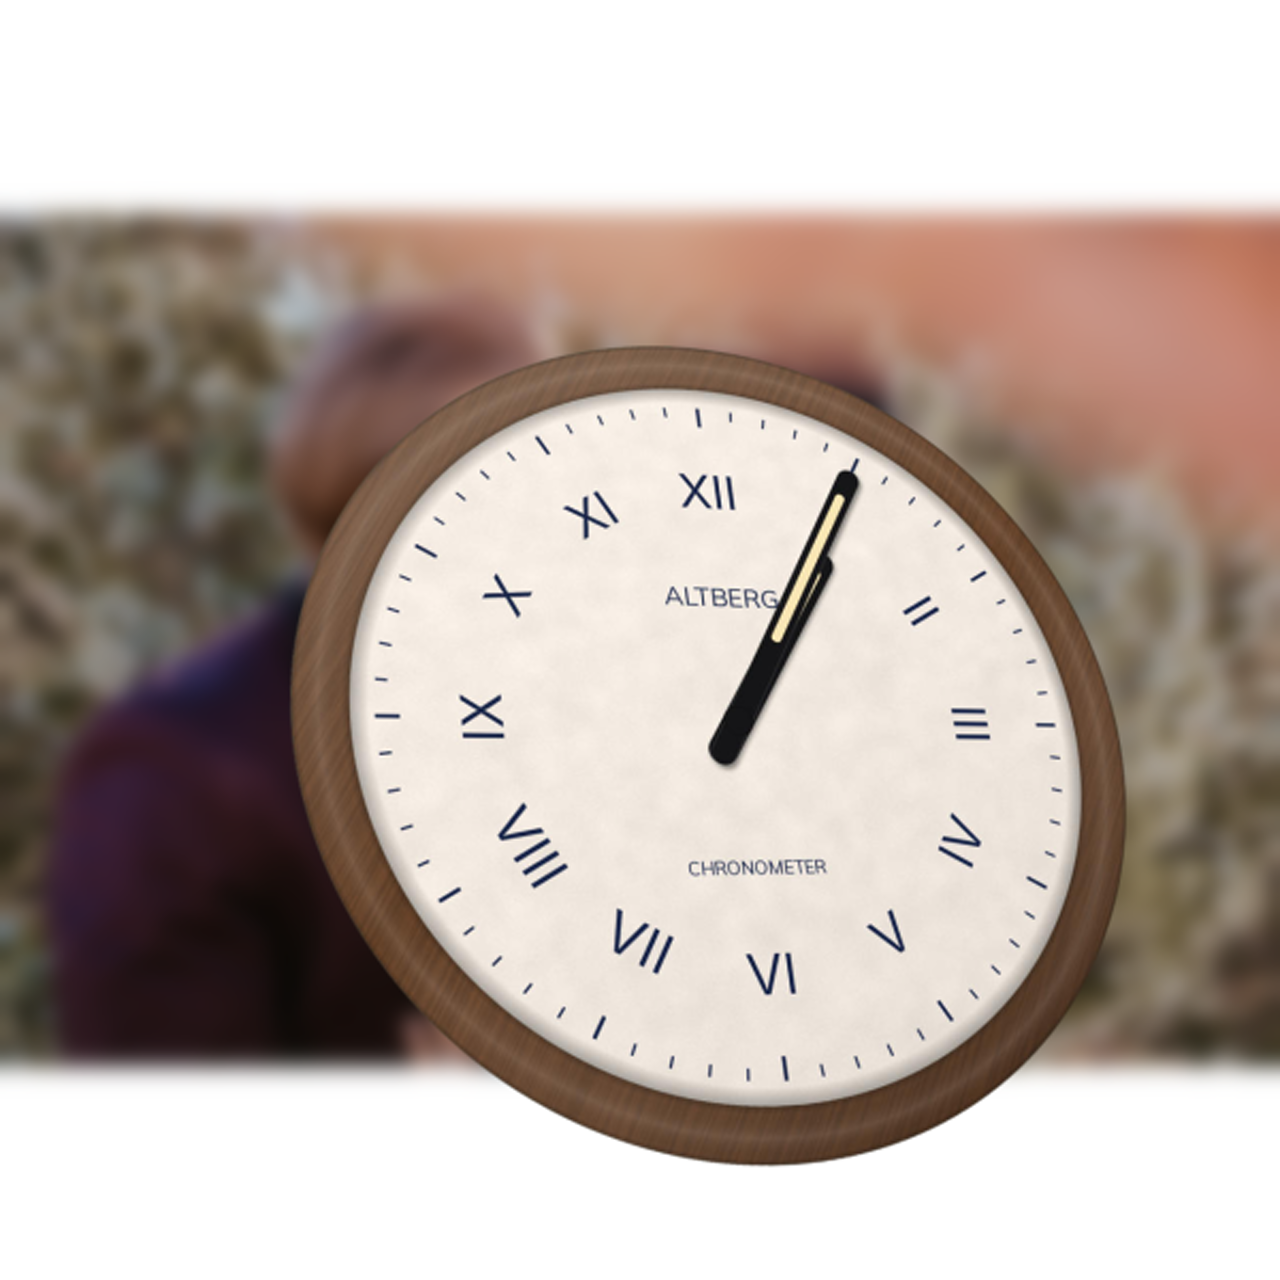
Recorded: {"hour": 1, "minute": 5}
